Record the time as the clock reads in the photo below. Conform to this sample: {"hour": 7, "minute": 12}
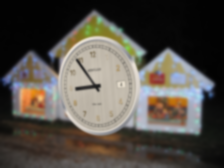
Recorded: {"hour": 8, "minute": 54}
